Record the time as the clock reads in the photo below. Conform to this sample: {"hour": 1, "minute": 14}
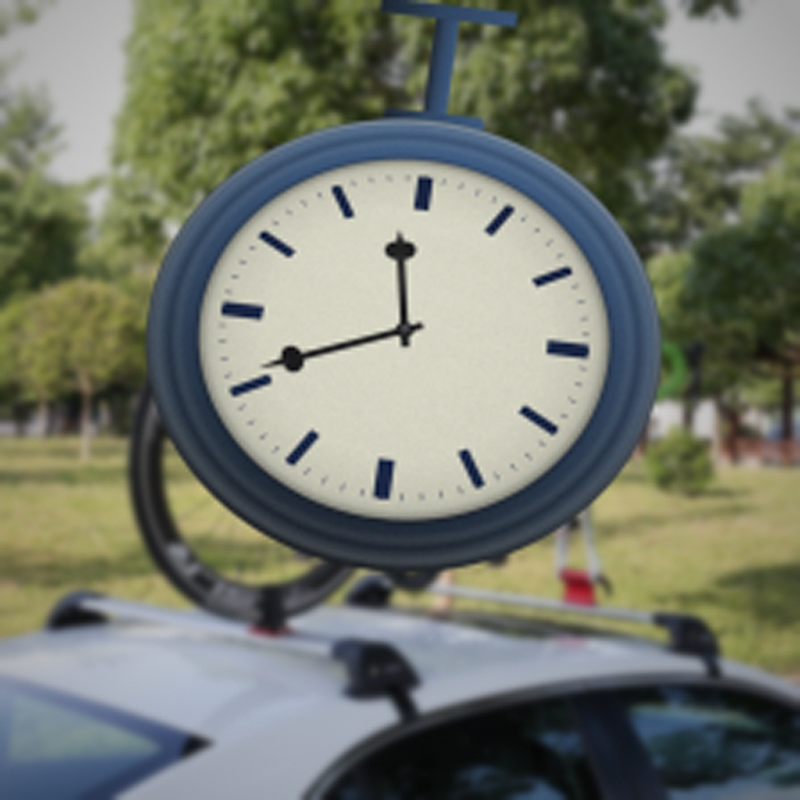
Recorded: {"hour": 11, "minute": 41}
